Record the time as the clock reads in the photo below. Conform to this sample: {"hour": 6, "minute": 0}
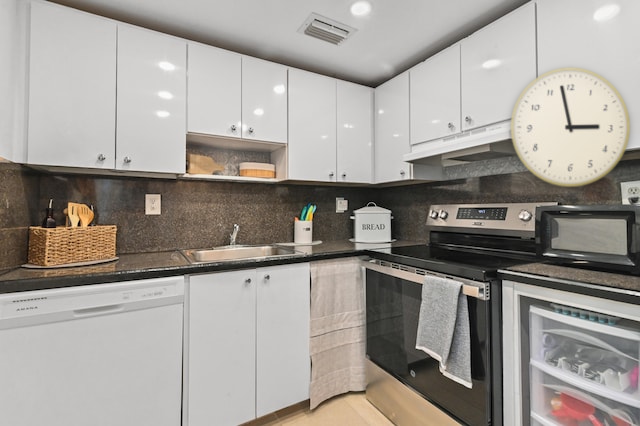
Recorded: {"hour": 2, "minute": 58}
